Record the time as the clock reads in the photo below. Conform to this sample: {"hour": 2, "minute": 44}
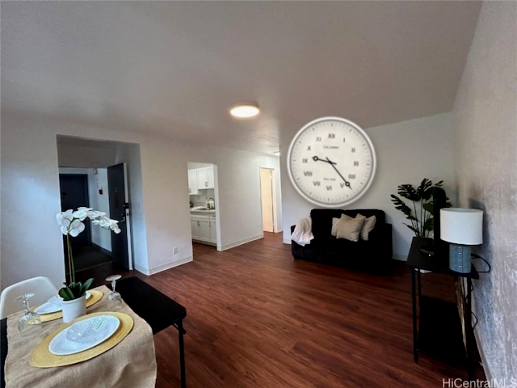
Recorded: {"hour": 9, "minute": 23}
